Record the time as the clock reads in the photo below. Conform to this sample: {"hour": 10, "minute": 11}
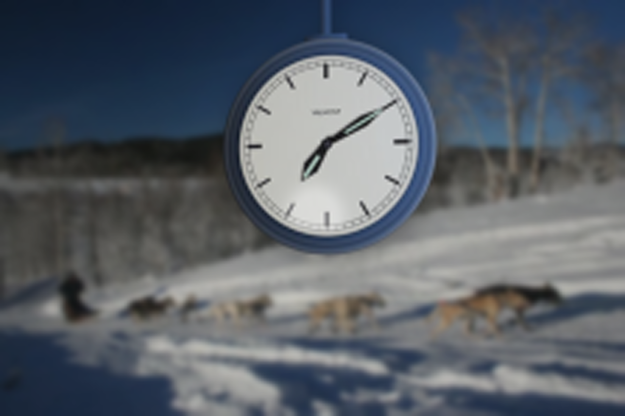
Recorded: {"hour": 7, "minute": 10}
